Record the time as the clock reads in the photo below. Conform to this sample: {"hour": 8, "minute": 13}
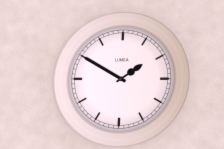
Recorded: {"hour": 1, "minute": 50}
